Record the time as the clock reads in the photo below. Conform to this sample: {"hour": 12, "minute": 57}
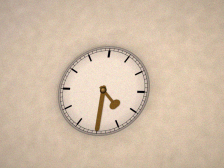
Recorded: {"hour": 4, "minute": 30}
